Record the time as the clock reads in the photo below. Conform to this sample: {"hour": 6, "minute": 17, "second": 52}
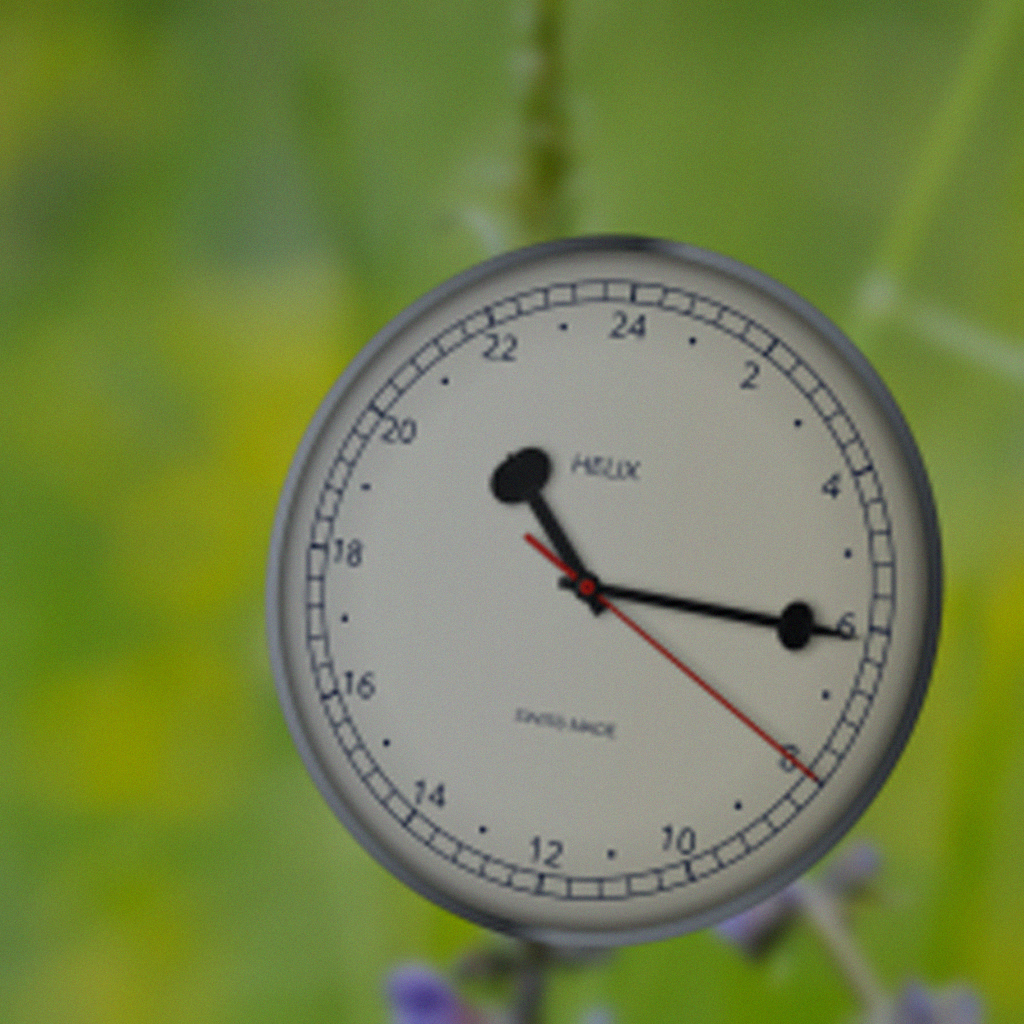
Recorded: {"hour": 21, "minute": 15, "second": 20}
